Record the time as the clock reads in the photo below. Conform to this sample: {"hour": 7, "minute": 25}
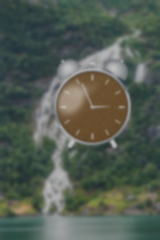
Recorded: {"hour": 2, "minute": 56}
